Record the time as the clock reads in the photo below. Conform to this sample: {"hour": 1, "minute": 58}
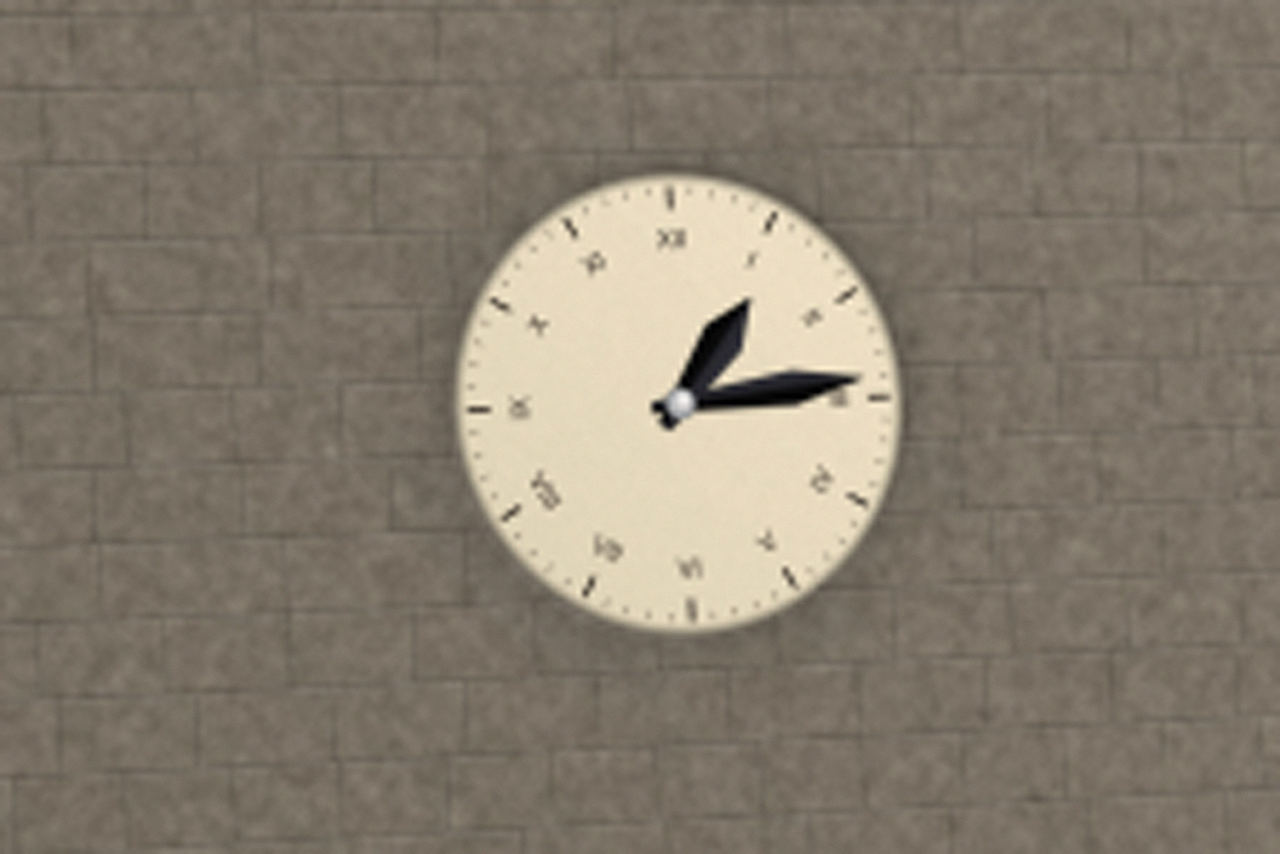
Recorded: {"hour": 1, "minute": 14}
